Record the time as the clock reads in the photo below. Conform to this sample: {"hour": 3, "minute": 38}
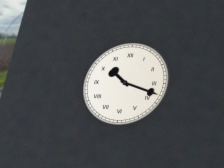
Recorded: {"hour": 10, "minute": 18}
